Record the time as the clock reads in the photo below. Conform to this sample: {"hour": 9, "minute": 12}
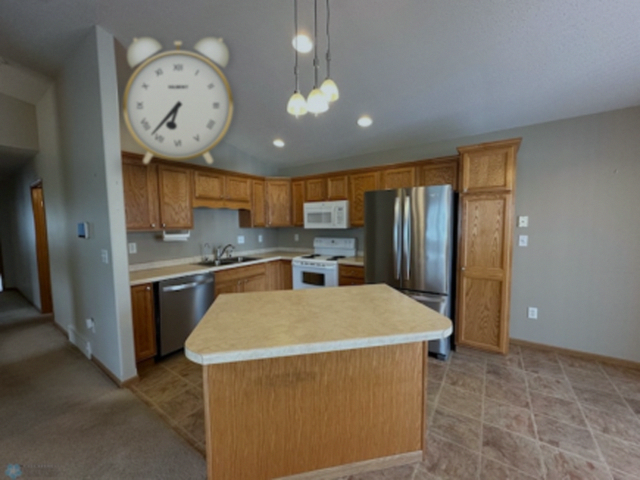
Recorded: {"hour": 6, "minute": 37}
